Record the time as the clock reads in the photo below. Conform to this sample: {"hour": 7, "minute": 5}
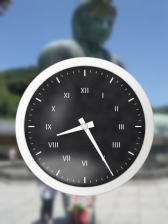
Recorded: {"hour": 8, "minute": 25}
